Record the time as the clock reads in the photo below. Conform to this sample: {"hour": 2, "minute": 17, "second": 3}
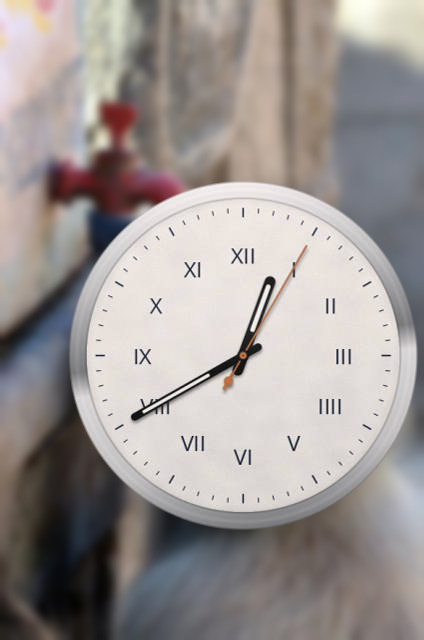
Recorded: {"hour": 12, "minute": 40, "second": 5}
